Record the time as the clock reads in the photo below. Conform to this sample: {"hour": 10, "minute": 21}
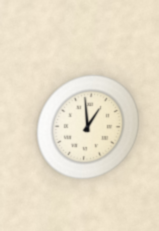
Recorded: {"hour": 12, "minute": 58}
